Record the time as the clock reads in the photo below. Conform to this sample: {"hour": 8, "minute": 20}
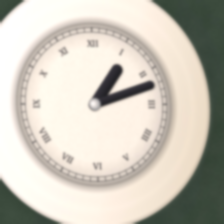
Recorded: {"hour": 1, "minute": 12}
